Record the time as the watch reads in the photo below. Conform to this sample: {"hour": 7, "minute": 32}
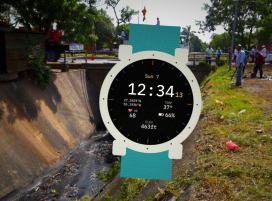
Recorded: {"hour": 12, "minute": 34}
